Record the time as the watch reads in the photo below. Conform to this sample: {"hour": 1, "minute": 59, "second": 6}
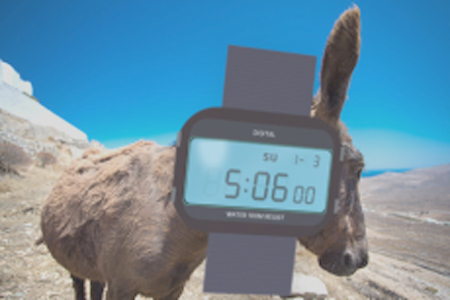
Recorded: {"hour": 5, "minute": 6, "second": 0}
